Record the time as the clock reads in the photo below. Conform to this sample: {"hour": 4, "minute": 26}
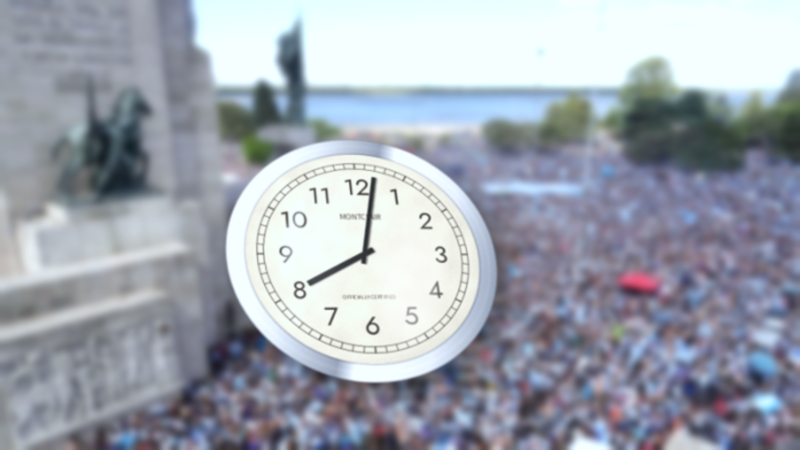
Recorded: {"hour": 8, "minute": 2}
